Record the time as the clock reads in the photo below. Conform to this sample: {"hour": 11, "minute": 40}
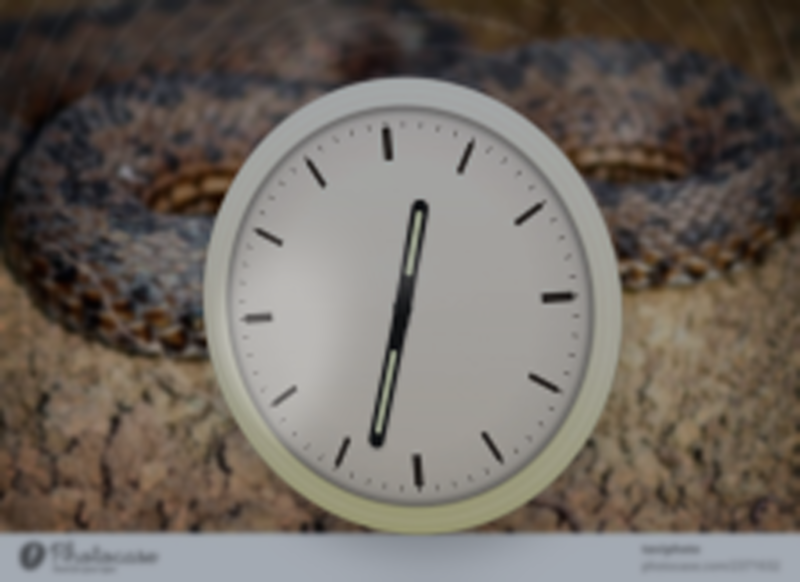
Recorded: {"hour": 12, "minute": 33}
